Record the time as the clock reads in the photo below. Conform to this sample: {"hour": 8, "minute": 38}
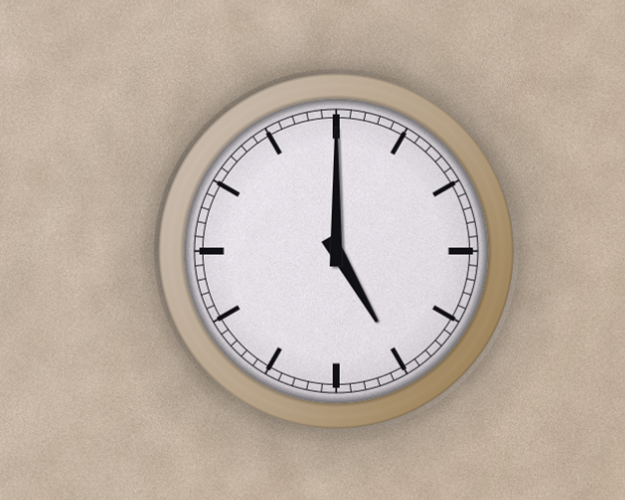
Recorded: {"hour": 5, "minute": 0}
